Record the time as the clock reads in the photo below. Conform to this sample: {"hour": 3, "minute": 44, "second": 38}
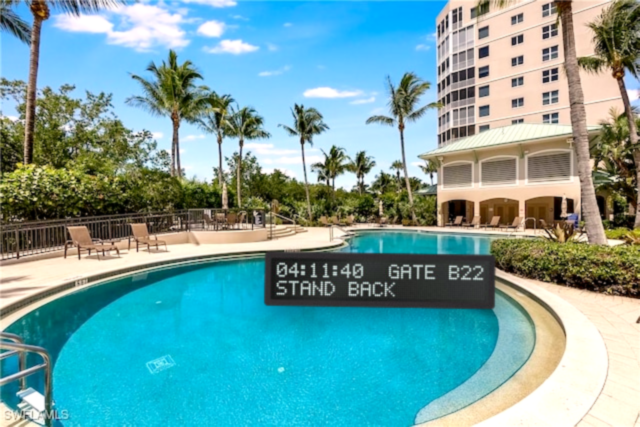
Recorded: {"hour": 4, "minute": 11, "second": 40}
